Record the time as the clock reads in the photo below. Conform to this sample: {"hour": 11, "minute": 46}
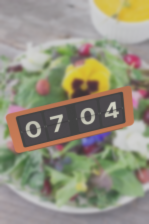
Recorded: {"hour": 7, "minute": 4}
